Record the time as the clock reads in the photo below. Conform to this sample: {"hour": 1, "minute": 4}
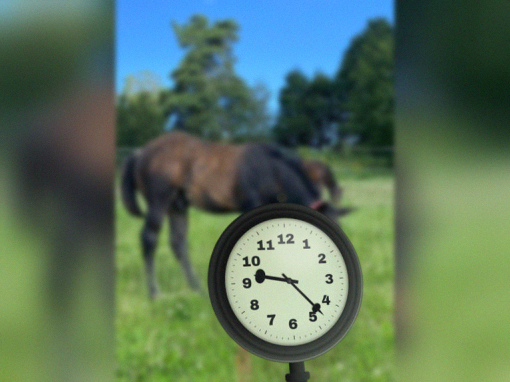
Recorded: {"hour": 9, "minute": 23}
